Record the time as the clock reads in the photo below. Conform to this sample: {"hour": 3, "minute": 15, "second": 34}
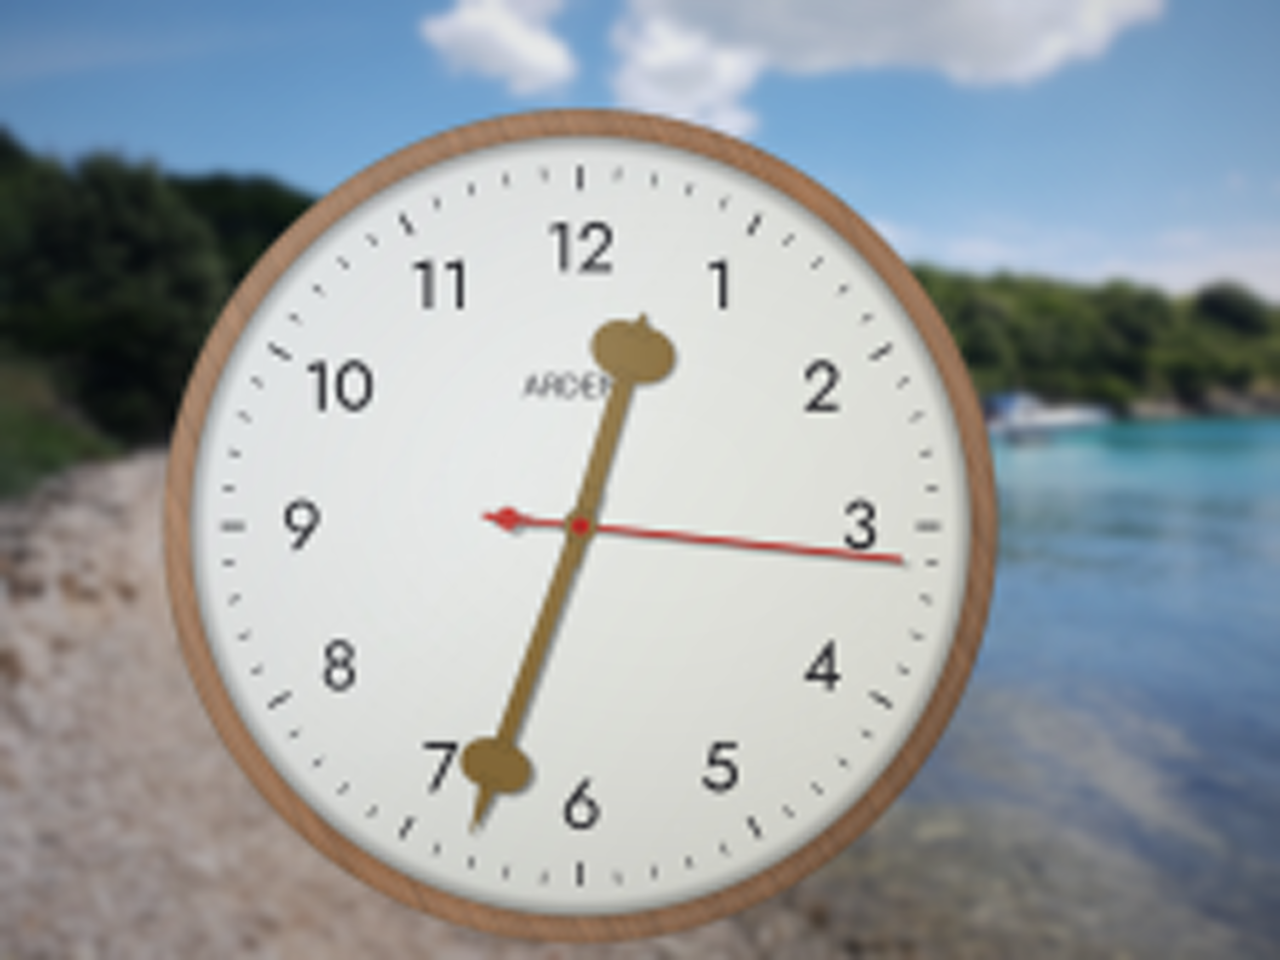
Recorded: {"hour": 12, "minute": 33, "second": 16}
